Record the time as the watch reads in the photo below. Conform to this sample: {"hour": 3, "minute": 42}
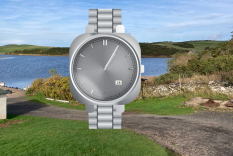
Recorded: {"hour": 1, "minute": 5}
